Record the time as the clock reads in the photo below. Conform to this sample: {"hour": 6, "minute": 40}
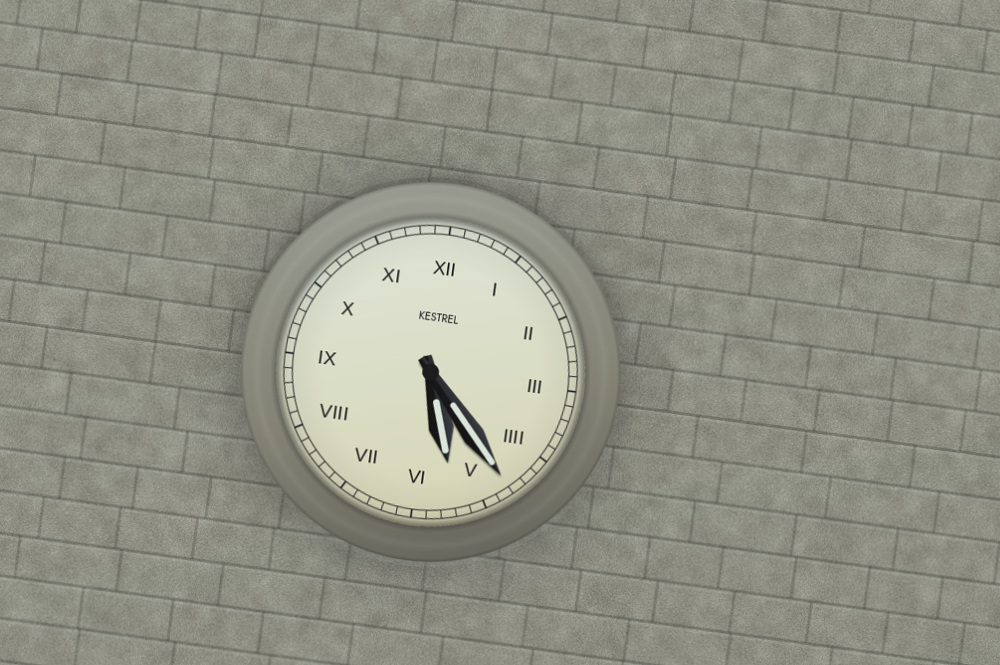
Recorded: {"hour": 5, "minute": 23}
